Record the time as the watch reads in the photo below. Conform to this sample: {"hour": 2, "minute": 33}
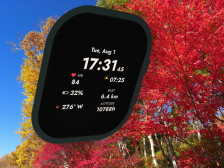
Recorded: {"hour": 17, "minute": 31}
